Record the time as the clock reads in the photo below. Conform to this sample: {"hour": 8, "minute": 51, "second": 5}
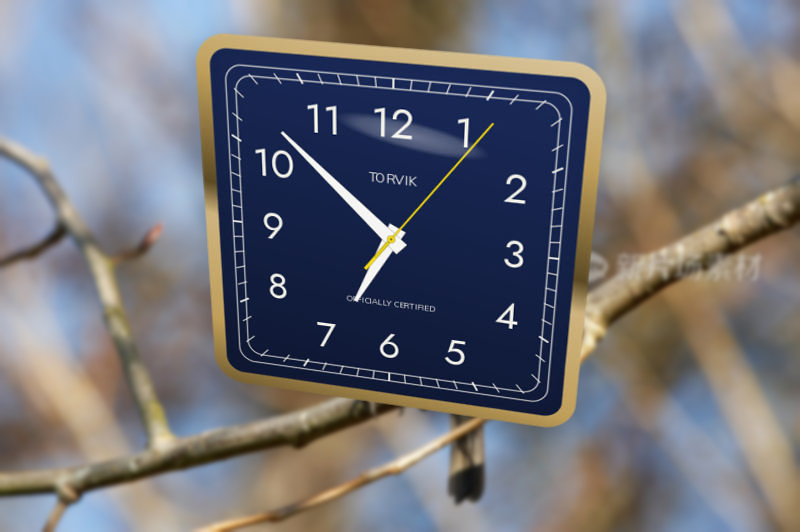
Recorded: {"hour": 6, "minute": 52, "second": 6}
